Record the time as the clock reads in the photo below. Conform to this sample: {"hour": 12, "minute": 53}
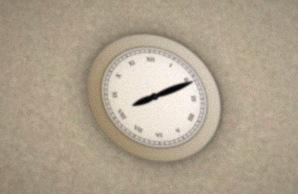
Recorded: {"hour": 8, "minute": 11}
